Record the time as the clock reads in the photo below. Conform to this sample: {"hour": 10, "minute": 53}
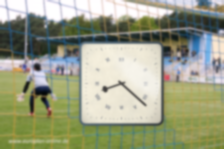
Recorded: {"hour": 8, "minute": 22}
